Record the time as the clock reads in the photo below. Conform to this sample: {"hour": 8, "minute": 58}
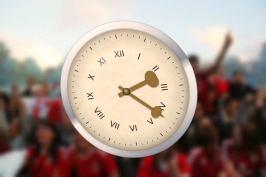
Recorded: {"hour": 2, "minute": 22}
